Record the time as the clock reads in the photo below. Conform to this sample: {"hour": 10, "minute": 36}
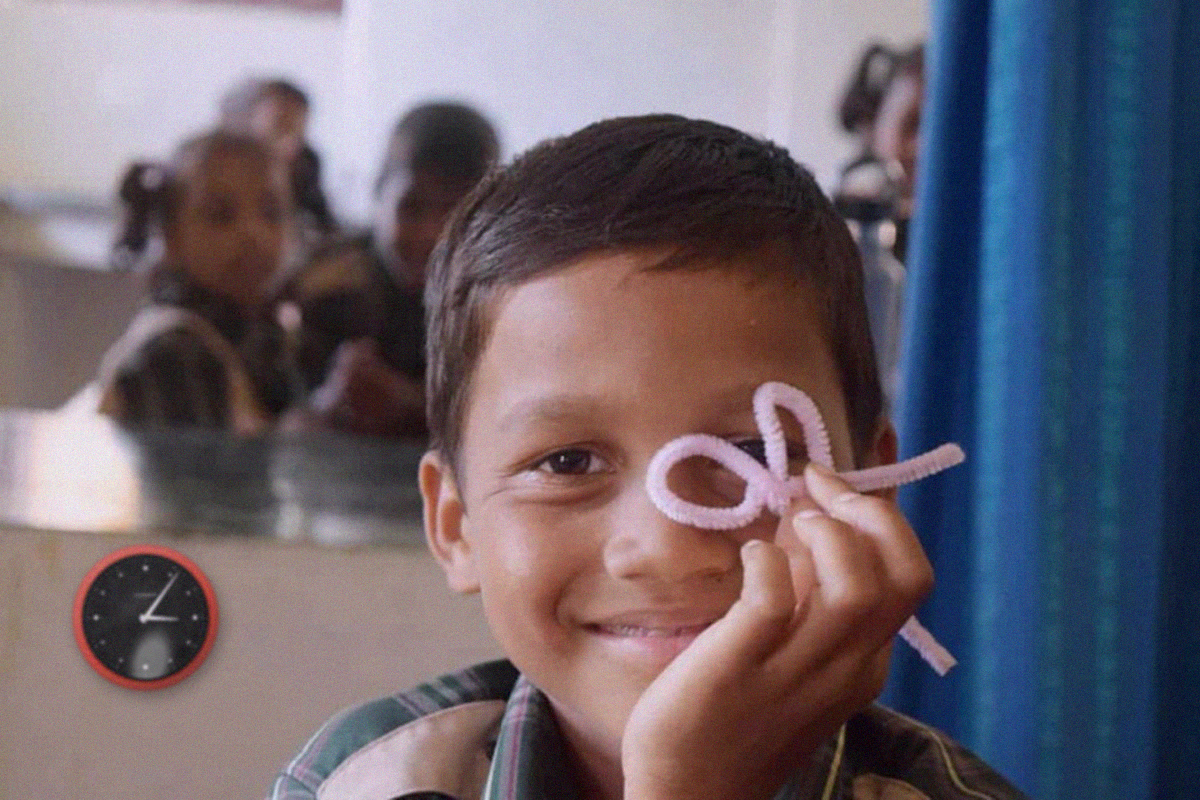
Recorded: {"hour": 3, "minute": 6}
